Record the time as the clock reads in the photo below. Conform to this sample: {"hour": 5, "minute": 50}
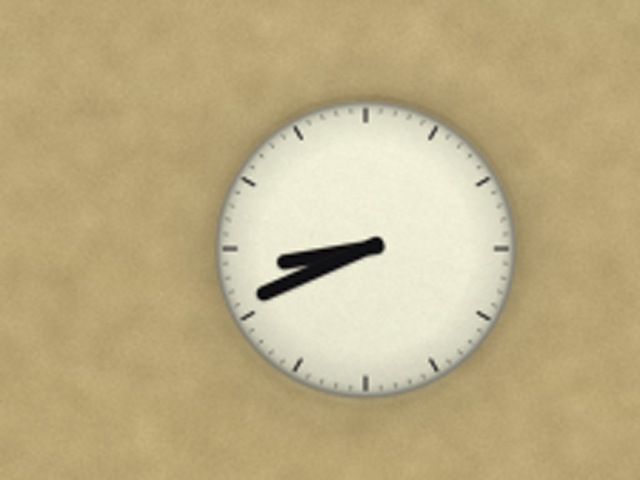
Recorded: {"hour": 8, "minute": 41}
